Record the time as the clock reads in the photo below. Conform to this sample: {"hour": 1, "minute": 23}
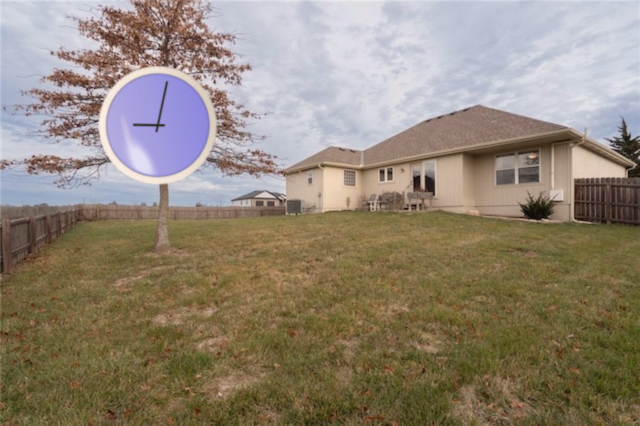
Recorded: {"hour": 9, "minute": 2}
